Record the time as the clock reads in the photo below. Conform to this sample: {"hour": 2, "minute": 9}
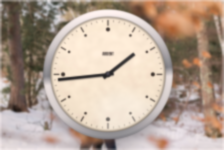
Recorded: {"hour": 1, "minute": 44}
